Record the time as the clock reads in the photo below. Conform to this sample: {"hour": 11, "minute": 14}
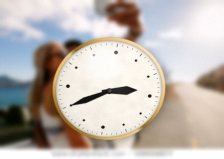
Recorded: {"hour": 2, "minute": 40}
